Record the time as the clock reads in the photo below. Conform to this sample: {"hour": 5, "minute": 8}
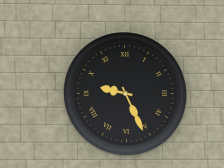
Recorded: {"hour": 9, "minute": 26}
